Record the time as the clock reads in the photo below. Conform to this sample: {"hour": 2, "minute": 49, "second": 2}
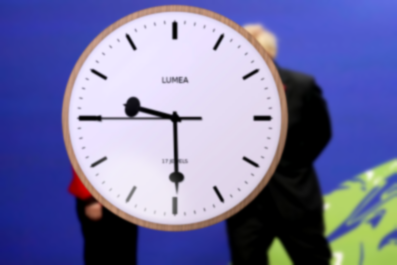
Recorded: {"hour": 9, "minute": 29, "second": 45}
